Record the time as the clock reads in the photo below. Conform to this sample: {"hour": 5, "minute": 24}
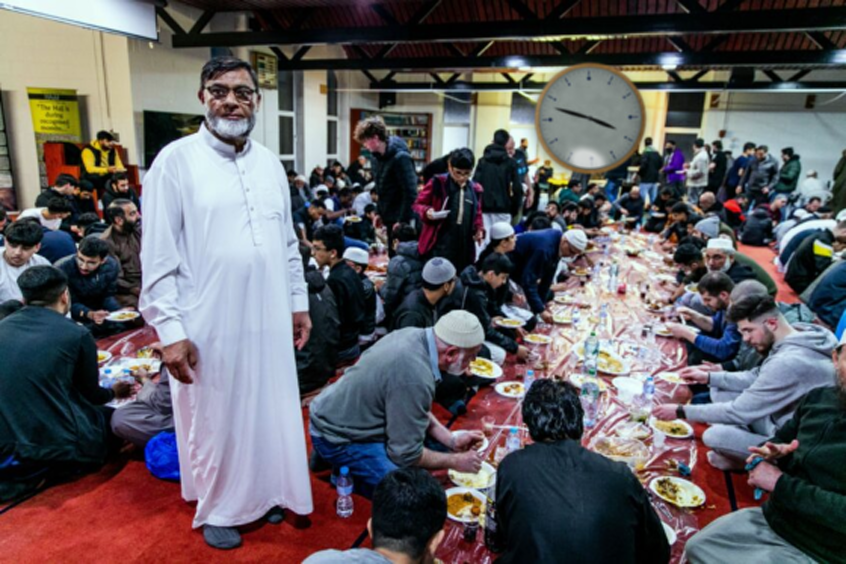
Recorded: {"hour": 3, "minute": 48}
